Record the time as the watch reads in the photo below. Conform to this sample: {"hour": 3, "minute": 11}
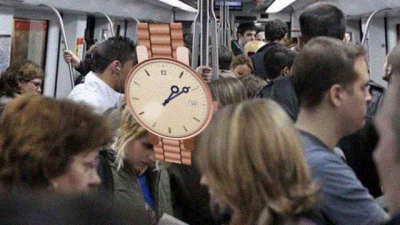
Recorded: {"hour": 1, "minute": 9}
